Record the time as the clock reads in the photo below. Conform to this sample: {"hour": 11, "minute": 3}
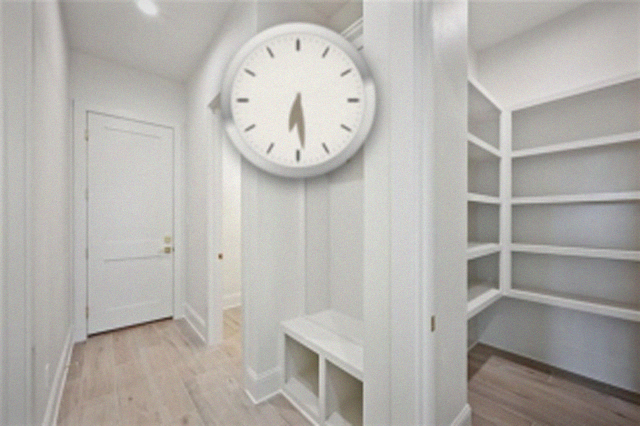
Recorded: {"hour": 6, "minute": 29}
